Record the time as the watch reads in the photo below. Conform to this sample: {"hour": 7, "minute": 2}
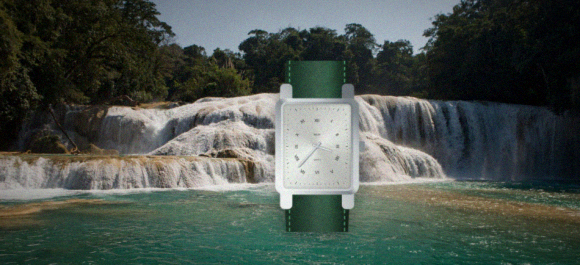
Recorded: {"hour": 3, "minute": 37}
